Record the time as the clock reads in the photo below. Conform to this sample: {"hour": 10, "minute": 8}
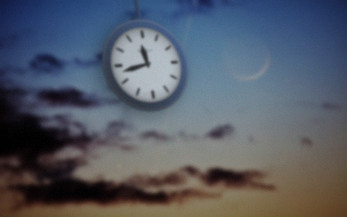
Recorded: {"hour": 11, "minute": 43}
